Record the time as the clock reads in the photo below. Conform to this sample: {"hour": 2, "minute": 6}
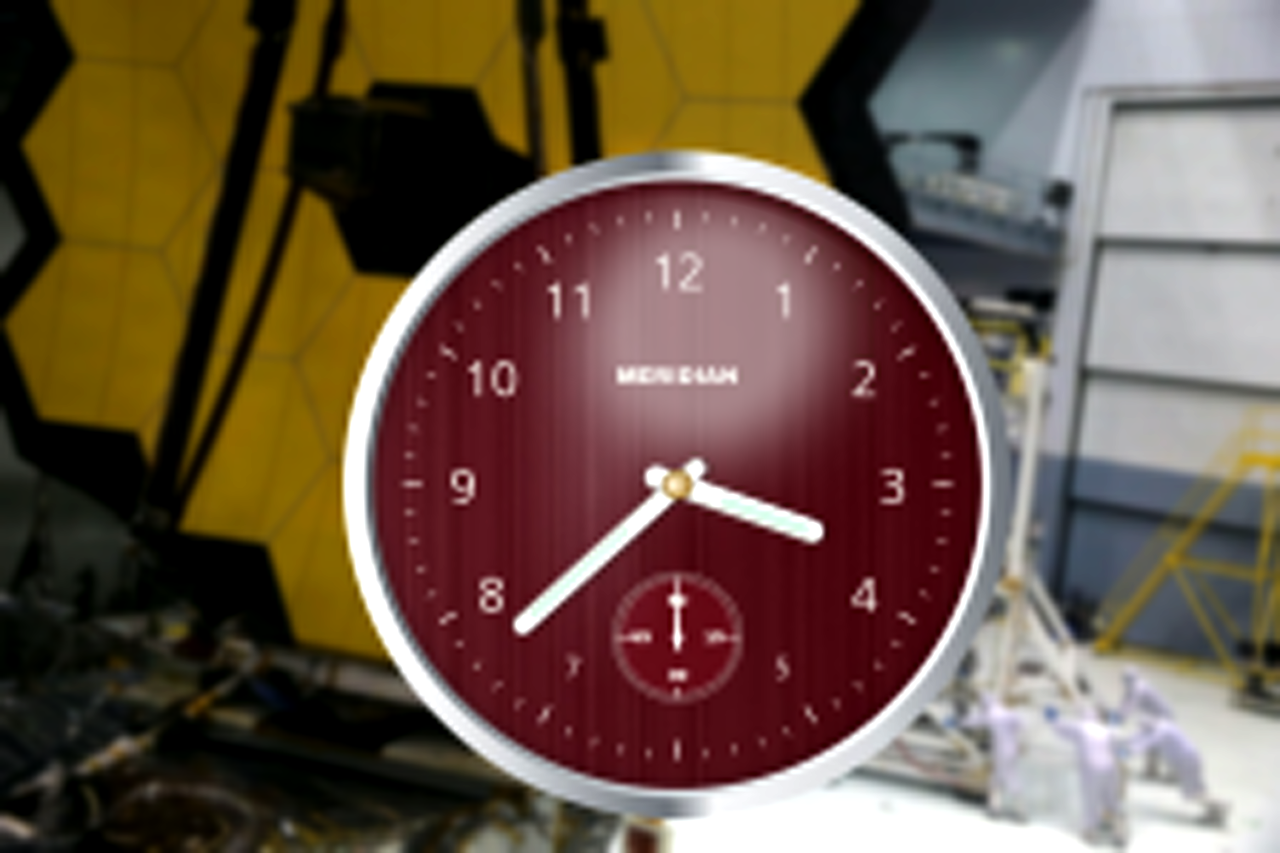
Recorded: {"hour": 3, "minute": 38}
